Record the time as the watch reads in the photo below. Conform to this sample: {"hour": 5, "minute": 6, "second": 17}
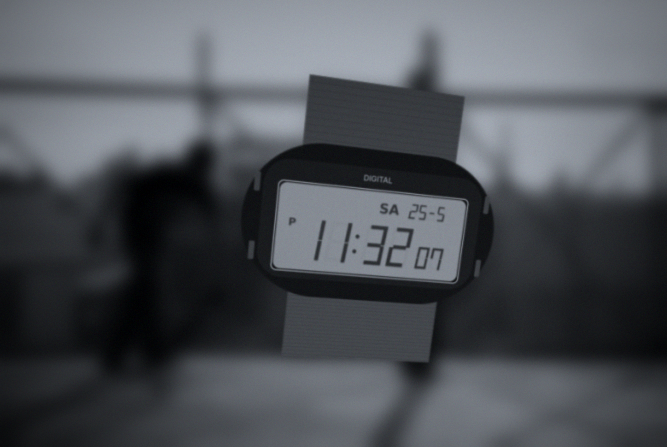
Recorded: {"hour": 11, "minute": 32, "second": 7}
